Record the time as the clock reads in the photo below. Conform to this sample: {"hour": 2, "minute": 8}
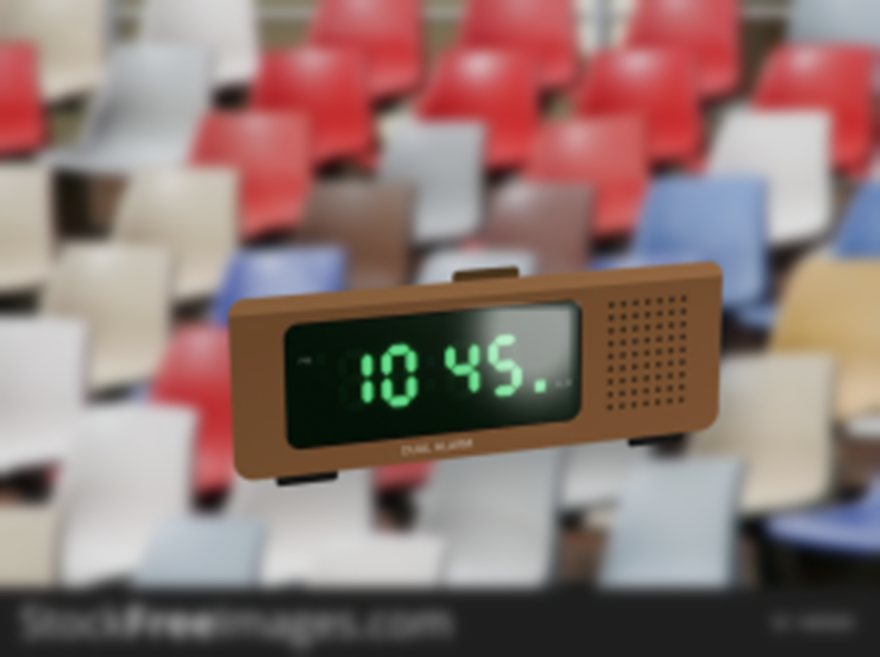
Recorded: {"hour": 10, "minute": 45}
